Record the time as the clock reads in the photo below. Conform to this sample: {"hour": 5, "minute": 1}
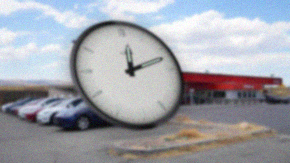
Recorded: {"hour": 12, "minute": 12}
